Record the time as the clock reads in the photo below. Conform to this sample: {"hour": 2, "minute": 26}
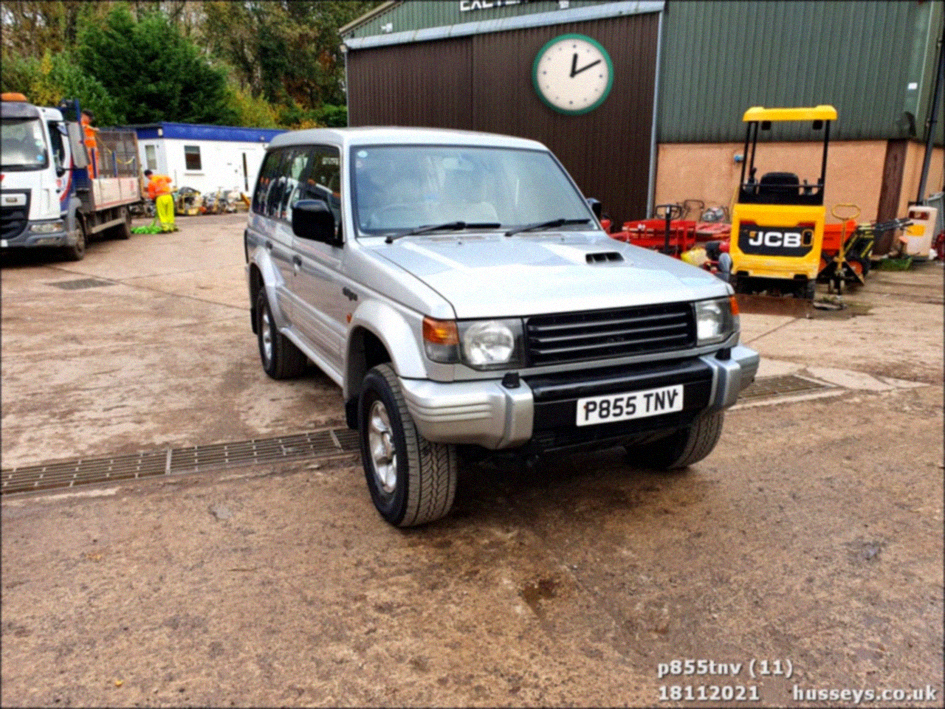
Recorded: {"hour": 12, "minute": 10}
